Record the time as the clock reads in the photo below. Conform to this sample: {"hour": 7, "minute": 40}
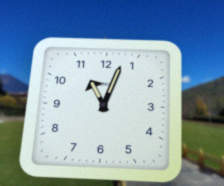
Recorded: {"hour": 11, "minute": 3}
